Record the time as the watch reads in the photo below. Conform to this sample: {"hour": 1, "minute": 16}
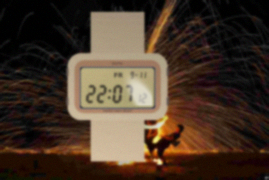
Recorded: {"hour": 22, "minute": 7}
